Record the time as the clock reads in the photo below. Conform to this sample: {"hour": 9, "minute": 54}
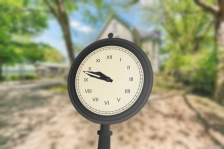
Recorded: {"hour": 9, "minute": 48}
